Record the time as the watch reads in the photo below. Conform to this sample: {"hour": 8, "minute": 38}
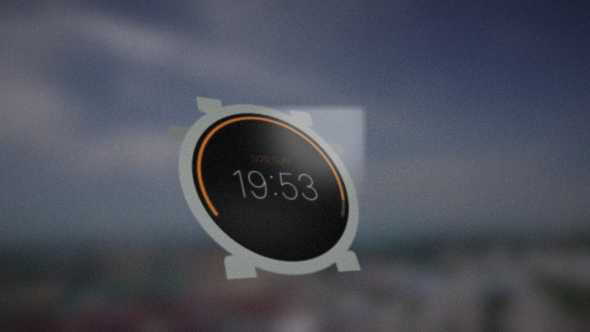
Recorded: {"hour": 19, "minute": 53}
